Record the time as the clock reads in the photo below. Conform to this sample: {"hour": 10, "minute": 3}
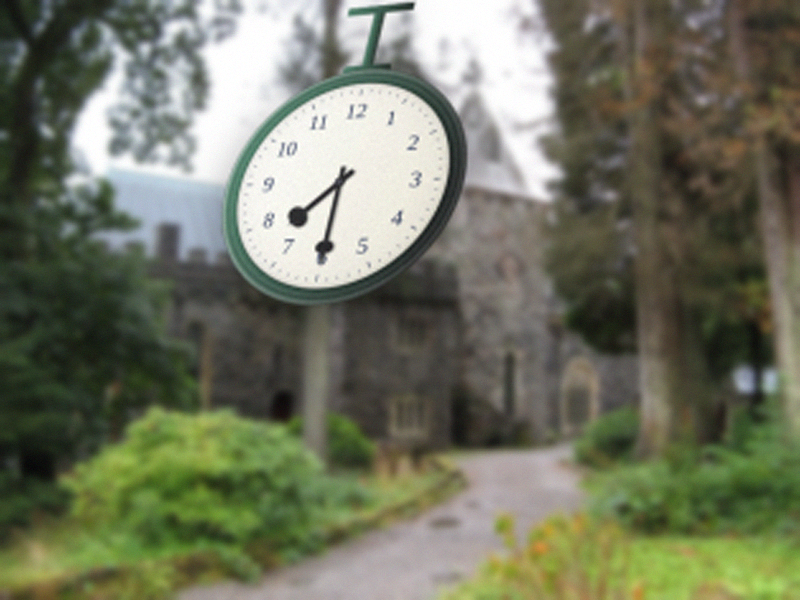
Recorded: {"hour": 7, "minute": 30}
